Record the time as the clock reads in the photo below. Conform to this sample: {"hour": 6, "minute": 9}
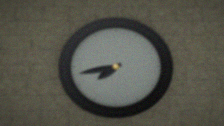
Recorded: {"hour": 7, "minute": 43}
